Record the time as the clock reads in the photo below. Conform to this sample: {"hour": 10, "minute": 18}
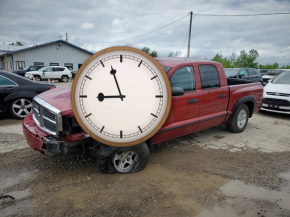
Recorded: {"hour": 8, "minute": 57}
